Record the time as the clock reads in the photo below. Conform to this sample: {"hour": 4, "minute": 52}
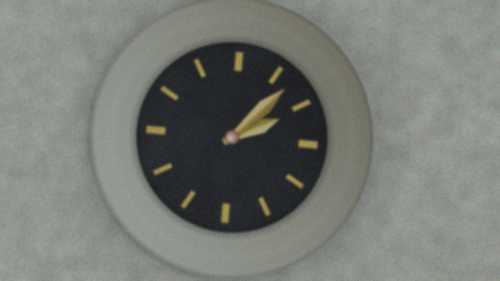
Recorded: {"hour": 2, "minute": 7}
